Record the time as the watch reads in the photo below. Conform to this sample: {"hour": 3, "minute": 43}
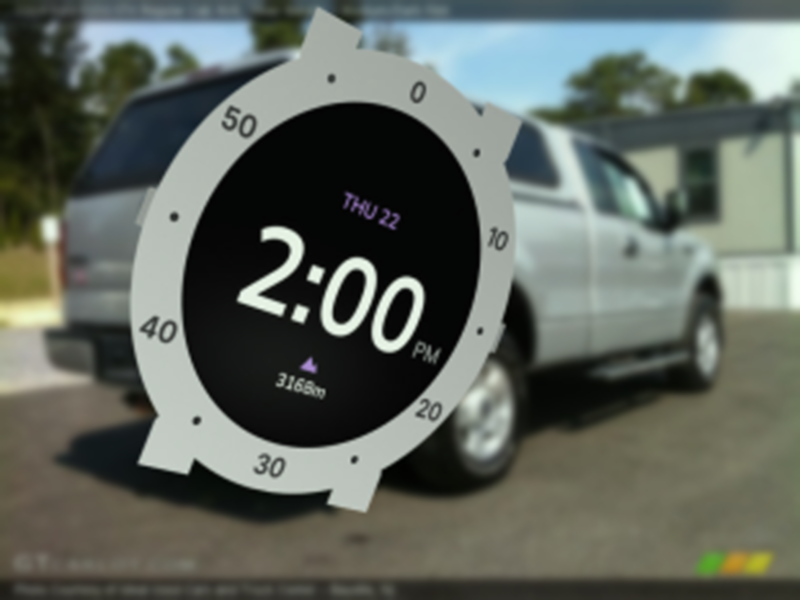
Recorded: {"hour": 2, "minute": 0}
